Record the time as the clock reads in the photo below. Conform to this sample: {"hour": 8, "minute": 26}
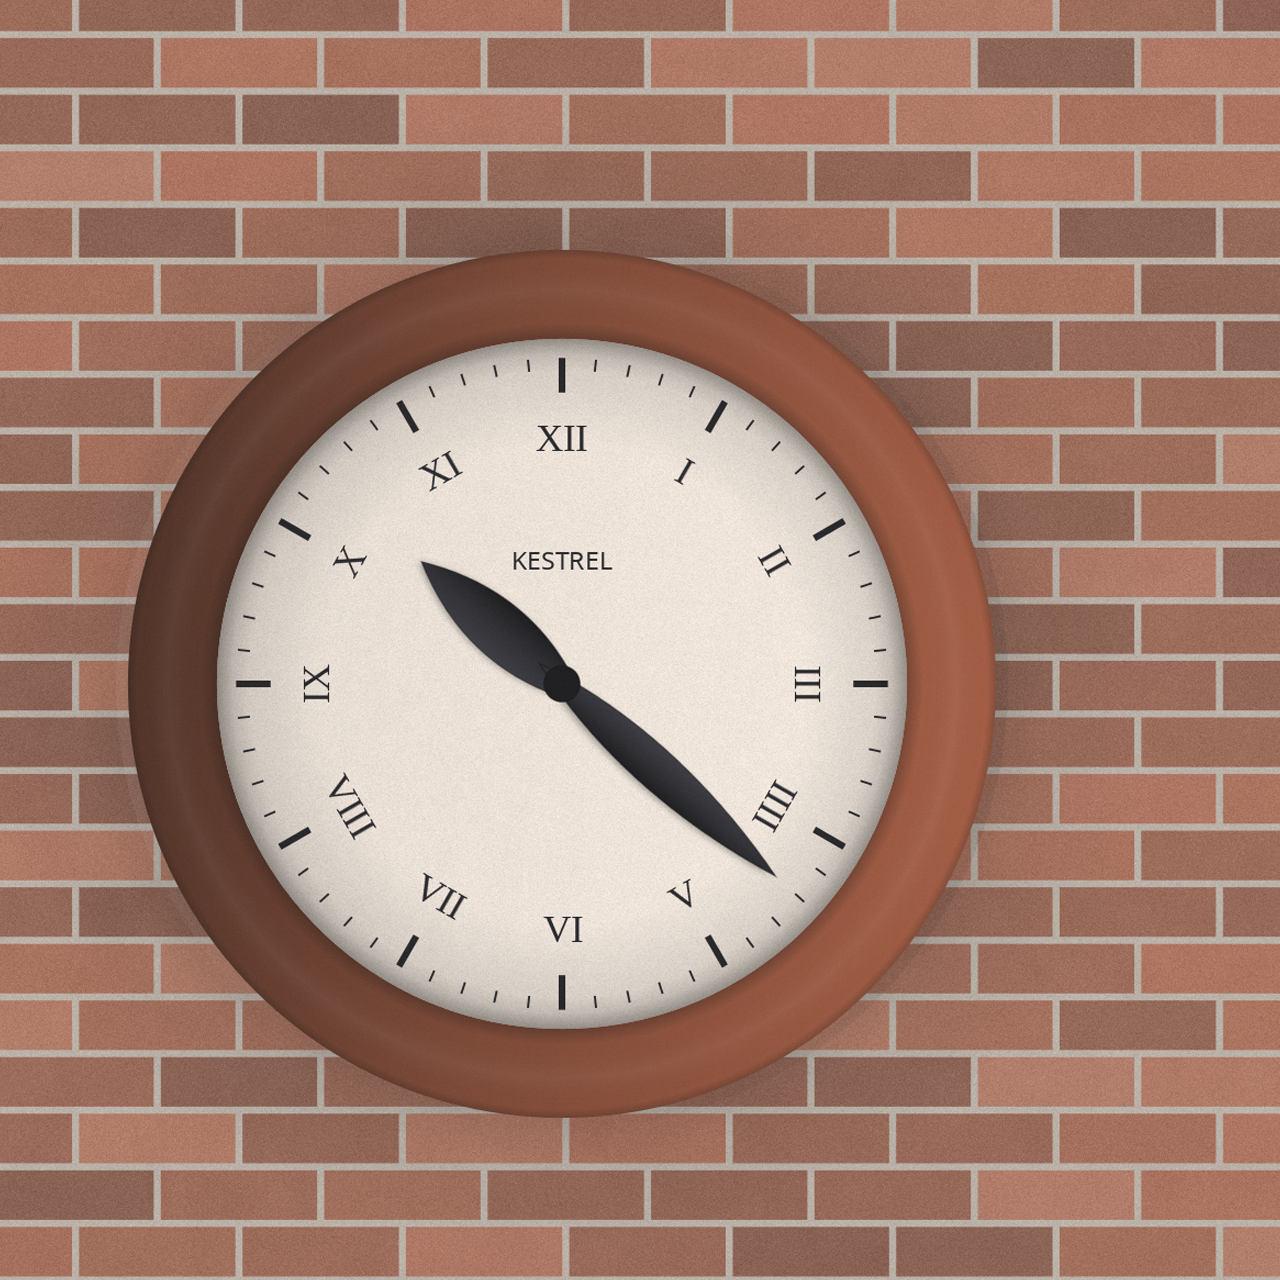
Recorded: {"hour": 10, "minute": 22}
